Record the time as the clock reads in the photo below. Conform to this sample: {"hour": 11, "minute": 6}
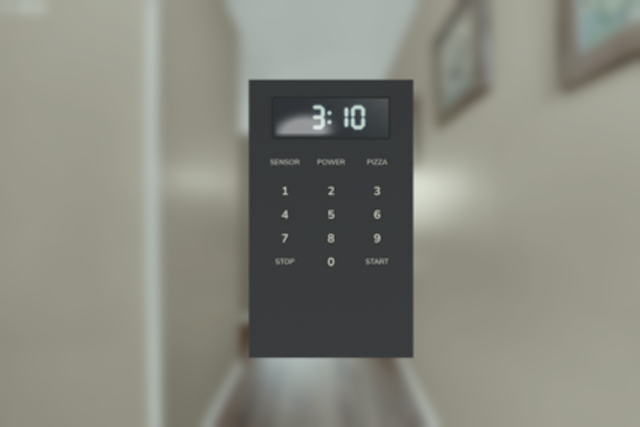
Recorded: {"hour": 3, "minute": 10}
